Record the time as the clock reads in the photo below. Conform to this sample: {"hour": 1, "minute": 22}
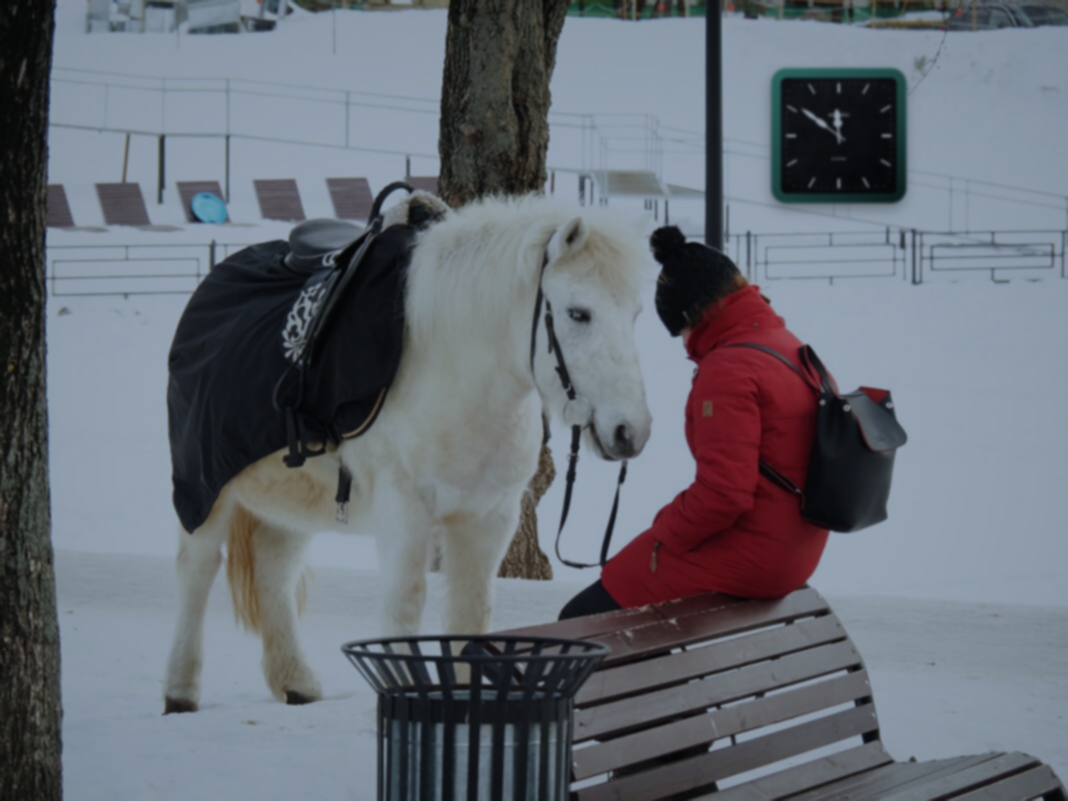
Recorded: {"hour": 11, "minute": 51}
